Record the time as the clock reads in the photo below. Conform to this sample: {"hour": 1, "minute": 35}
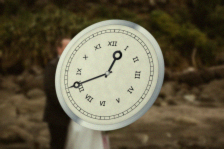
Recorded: {"hour": 12, "minute": 41}
